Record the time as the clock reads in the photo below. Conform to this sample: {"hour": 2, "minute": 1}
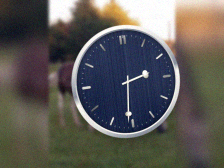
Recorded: {"hour": 2, "minute": 31}
